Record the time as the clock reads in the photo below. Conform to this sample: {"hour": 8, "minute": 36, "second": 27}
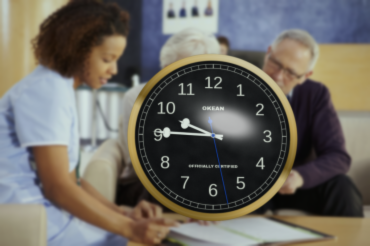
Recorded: {"hour": 9, "minute": 45, "second": 28}
